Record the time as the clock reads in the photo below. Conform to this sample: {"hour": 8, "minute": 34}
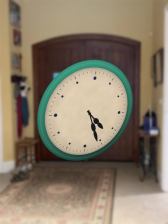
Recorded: {"hour": 4, "minute": 26}
